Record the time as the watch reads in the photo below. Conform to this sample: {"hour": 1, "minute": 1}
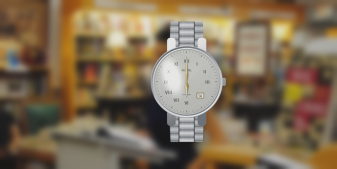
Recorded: {"hour": 6, "minute": 0}
